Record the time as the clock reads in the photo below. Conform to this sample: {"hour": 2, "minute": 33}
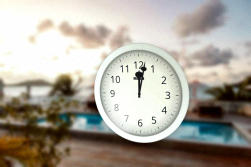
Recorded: {"hour": 12, "minute": 2}
